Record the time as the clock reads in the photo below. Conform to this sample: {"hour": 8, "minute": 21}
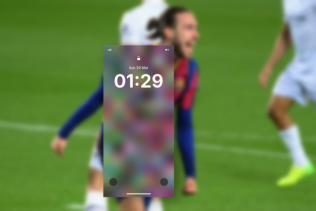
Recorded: {"hour": 1, "minute": 29}
